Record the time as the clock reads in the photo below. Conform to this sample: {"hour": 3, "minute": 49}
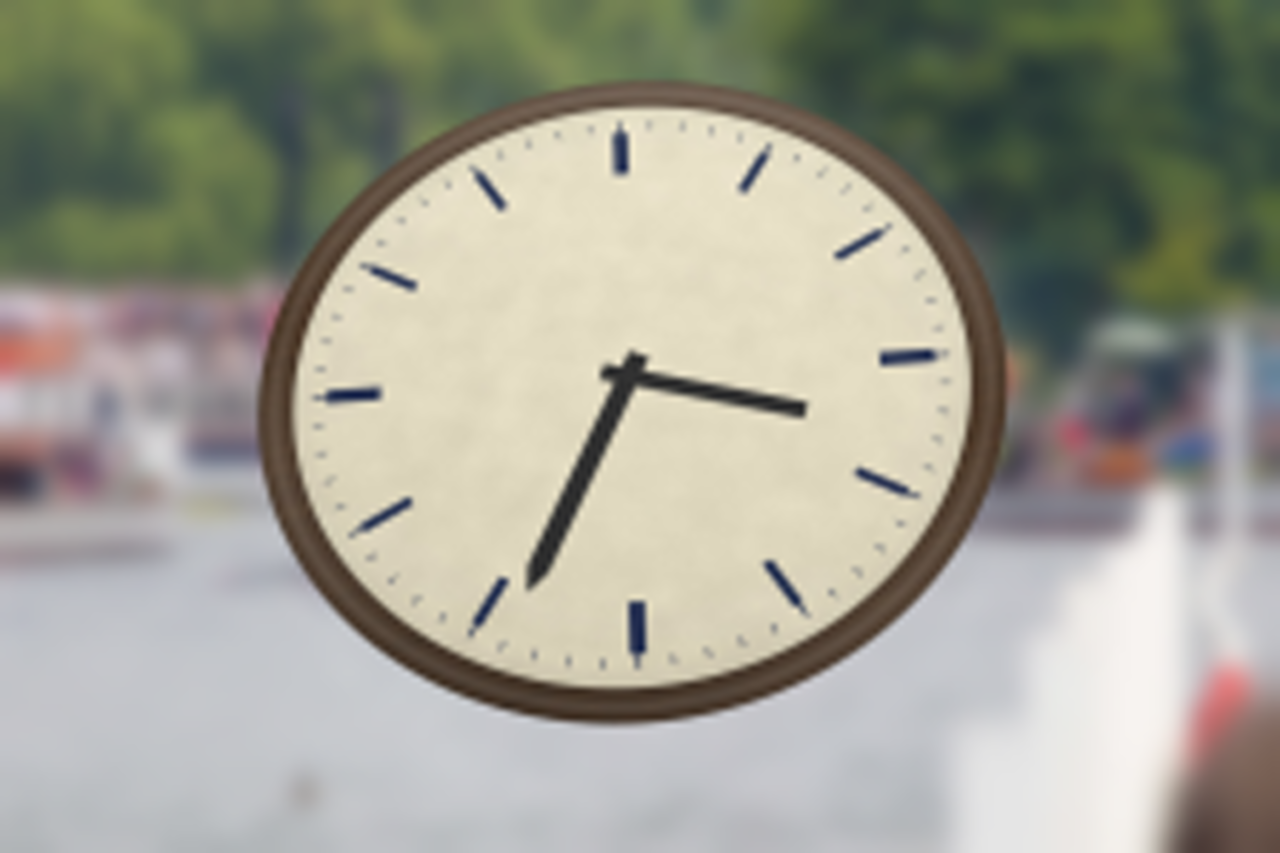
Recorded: {"hour": 3, "minute": 34}
